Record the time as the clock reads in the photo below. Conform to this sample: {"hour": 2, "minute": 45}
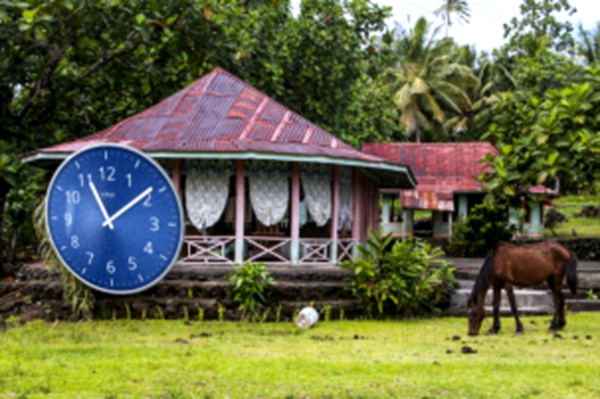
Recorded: {"hour": 11, "minute": 9}
